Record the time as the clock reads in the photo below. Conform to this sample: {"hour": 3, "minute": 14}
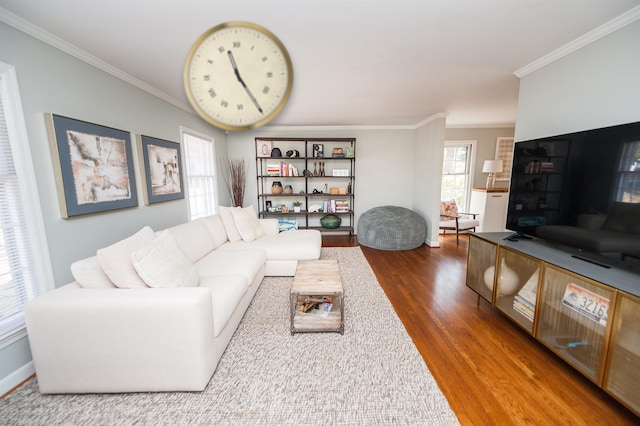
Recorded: {"hour": 11, "minute": 25}
